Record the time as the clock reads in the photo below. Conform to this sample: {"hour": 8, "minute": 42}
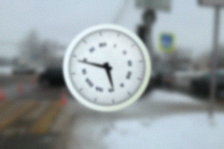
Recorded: {"hour": 5, "minute": 49}
